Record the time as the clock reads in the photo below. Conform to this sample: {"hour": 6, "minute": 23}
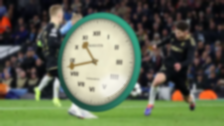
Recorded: {"hour": 10, "minute": 43}
